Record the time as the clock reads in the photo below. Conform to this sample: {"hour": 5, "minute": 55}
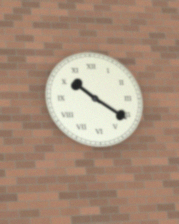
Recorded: {"hour": 10, "minute": 21}
